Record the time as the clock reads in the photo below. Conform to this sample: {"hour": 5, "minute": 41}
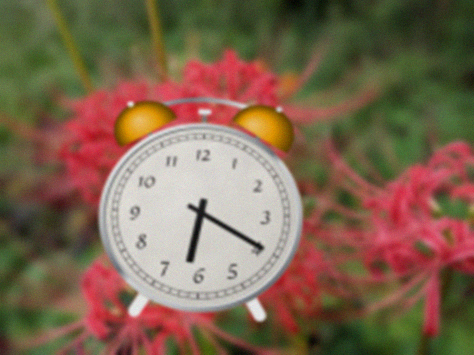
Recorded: {"hour": 6, "minute": 20}
